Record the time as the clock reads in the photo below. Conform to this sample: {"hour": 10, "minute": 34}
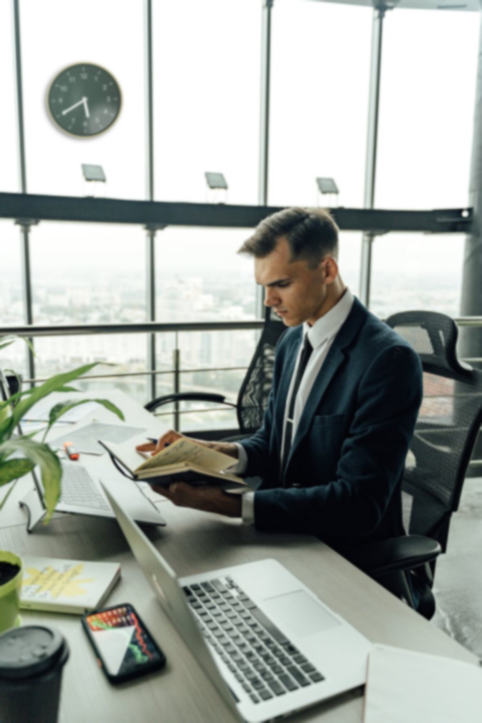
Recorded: {"hour": 5, "minute": 40}
